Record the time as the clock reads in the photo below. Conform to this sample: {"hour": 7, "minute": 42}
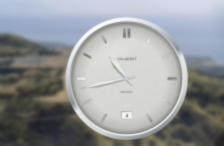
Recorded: {"hour": 10, "minute": 43}
